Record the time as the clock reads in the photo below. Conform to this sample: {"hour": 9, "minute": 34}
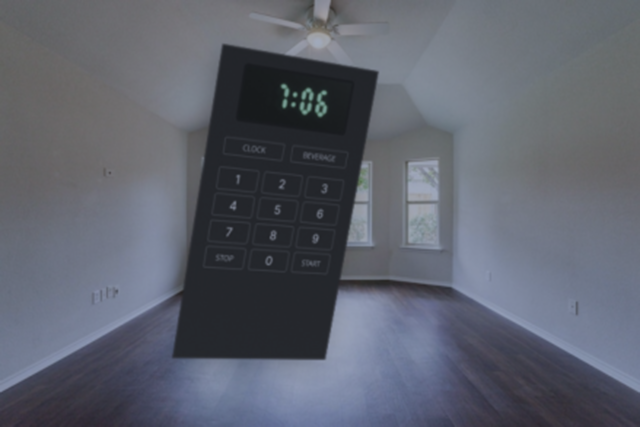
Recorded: {"hour": 7, "minute": 6}
